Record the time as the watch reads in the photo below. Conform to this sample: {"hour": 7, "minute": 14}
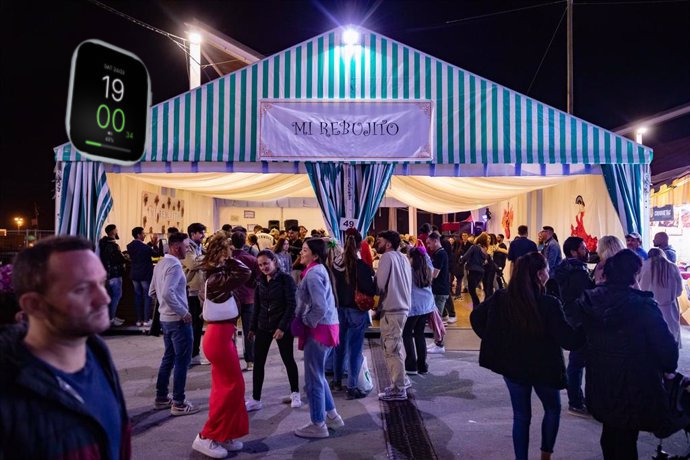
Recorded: {"hour": 19, "minute": 0}
